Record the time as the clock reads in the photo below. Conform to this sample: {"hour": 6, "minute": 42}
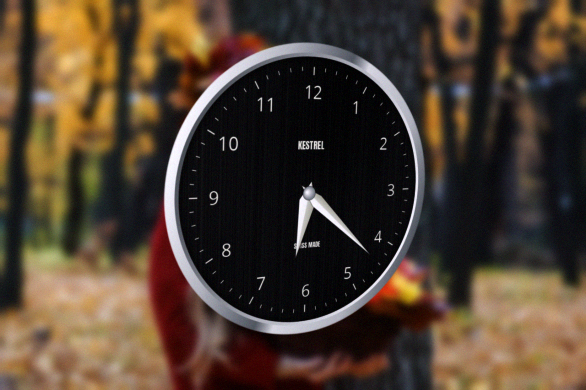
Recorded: {"hour": 6, "minute": 22}
